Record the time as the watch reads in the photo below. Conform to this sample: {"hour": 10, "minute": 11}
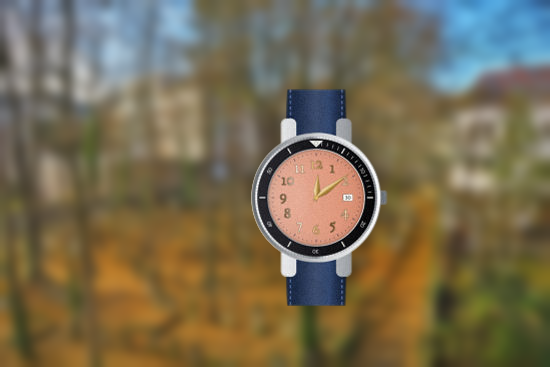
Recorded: {"hour": 12, "minute": 9}
